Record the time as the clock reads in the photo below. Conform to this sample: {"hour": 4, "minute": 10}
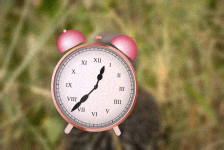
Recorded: {"hour": 12, "minute": 37}
